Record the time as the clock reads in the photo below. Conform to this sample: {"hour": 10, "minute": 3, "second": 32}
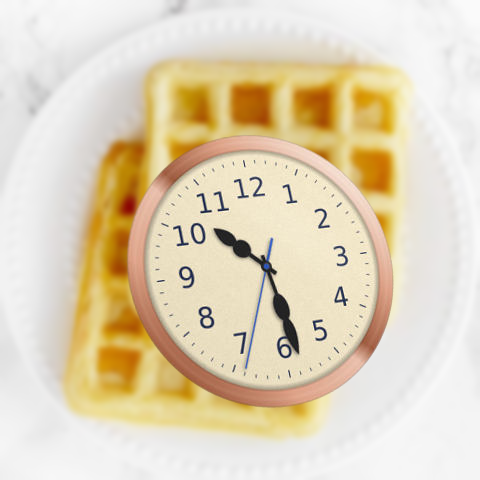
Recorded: {"hour": 10, "minute": 28, "second": 34}
